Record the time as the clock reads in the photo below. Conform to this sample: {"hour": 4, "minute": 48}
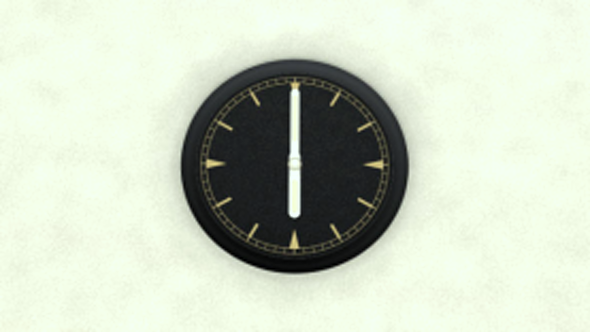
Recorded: {"hour": 6, "minute": 0}
